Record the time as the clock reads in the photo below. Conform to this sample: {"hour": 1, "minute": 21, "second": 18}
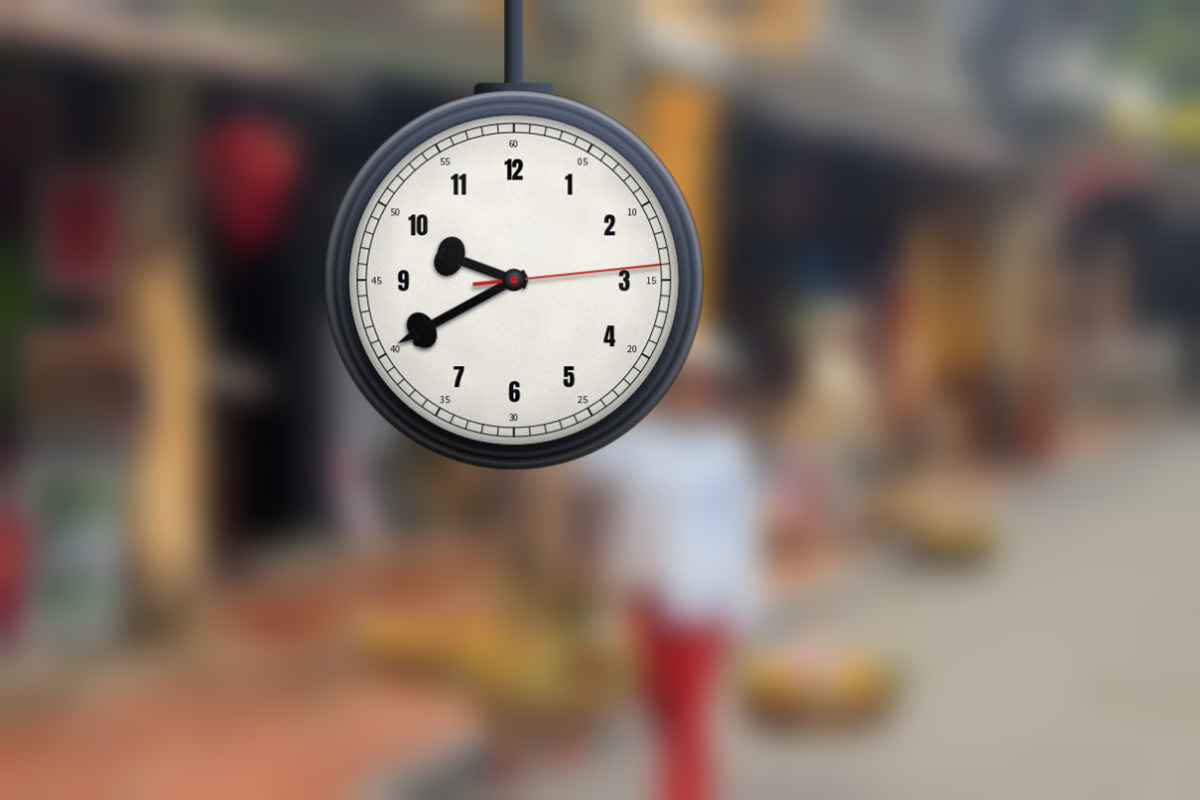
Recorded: {"hour": 9, "minute": 40, "second": 14}
